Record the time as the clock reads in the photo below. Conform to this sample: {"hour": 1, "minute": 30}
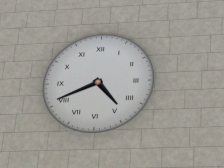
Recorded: {"hour": 4, "minute": 41}
